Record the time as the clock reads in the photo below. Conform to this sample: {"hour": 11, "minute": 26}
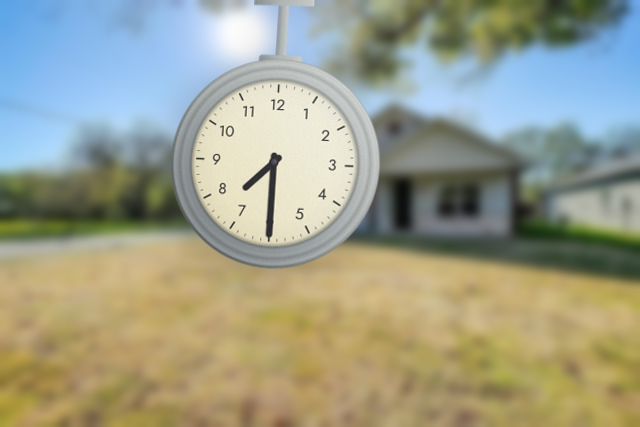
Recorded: {"hour": 7, "minute": 30}
